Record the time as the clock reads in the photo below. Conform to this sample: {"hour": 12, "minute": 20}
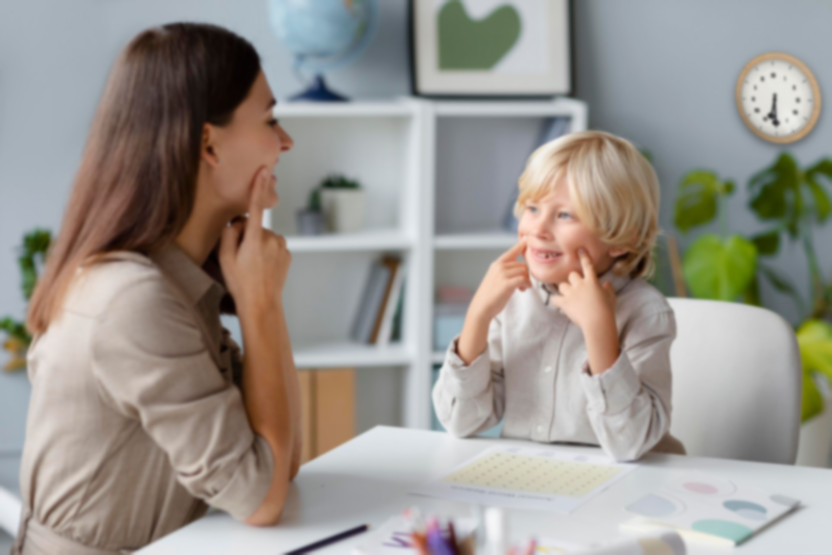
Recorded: {"hour": 6, "minute": 30}
